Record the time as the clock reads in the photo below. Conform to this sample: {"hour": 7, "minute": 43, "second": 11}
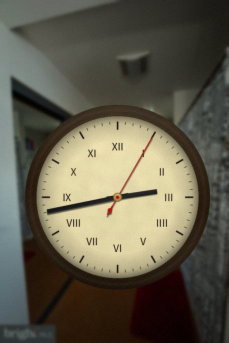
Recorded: {"hour": 2, "minute": 43, "second": 5}
